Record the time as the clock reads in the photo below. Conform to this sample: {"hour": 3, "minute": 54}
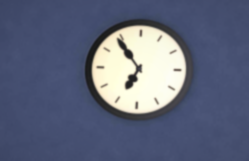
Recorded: {"hour": 6, "minute": 54}
